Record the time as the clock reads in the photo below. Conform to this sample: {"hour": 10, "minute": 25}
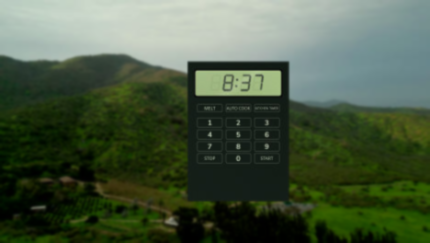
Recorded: {"hour": 8, "minute": 37}
